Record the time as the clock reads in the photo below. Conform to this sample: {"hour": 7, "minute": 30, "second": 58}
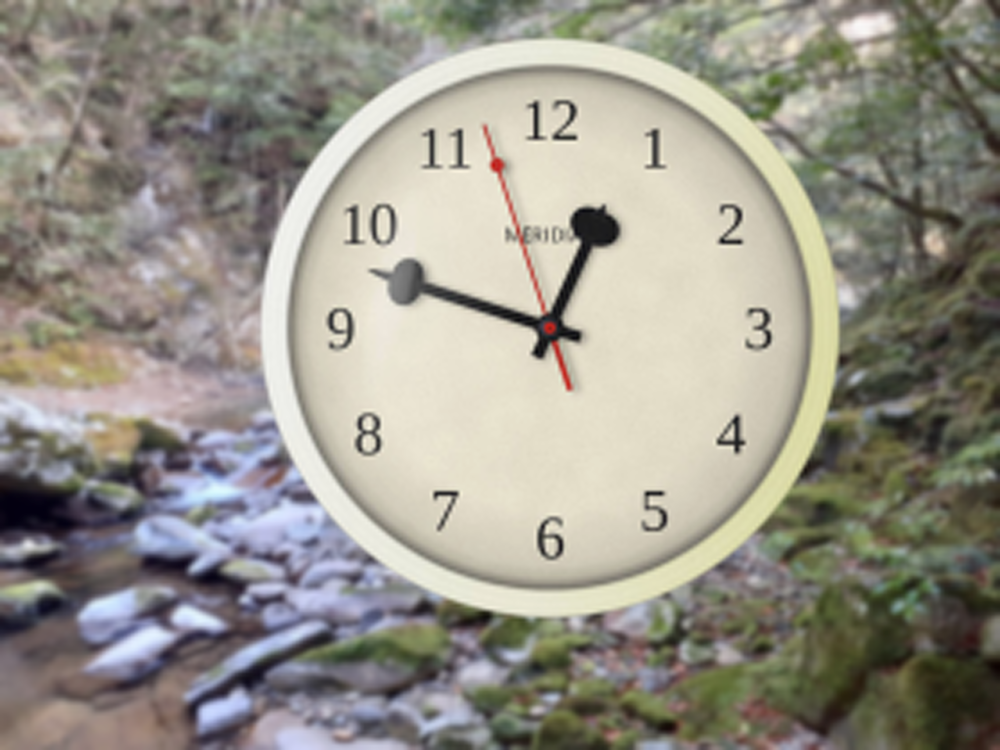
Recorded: {"hour": 12, "minute": 47, "second": 57}
